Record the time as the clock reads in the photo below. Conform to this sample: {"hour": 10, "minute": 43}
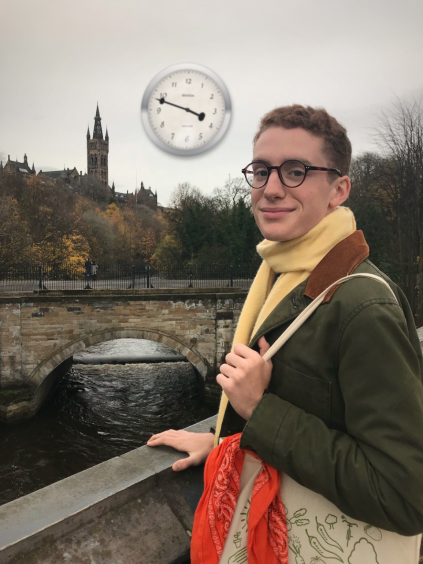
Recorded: {"hour": 3, "minute": 48}
